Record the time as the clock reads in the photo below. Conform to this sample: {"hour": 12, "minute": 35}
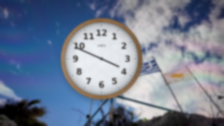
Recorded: {"hour": 3, "minute": 49}
